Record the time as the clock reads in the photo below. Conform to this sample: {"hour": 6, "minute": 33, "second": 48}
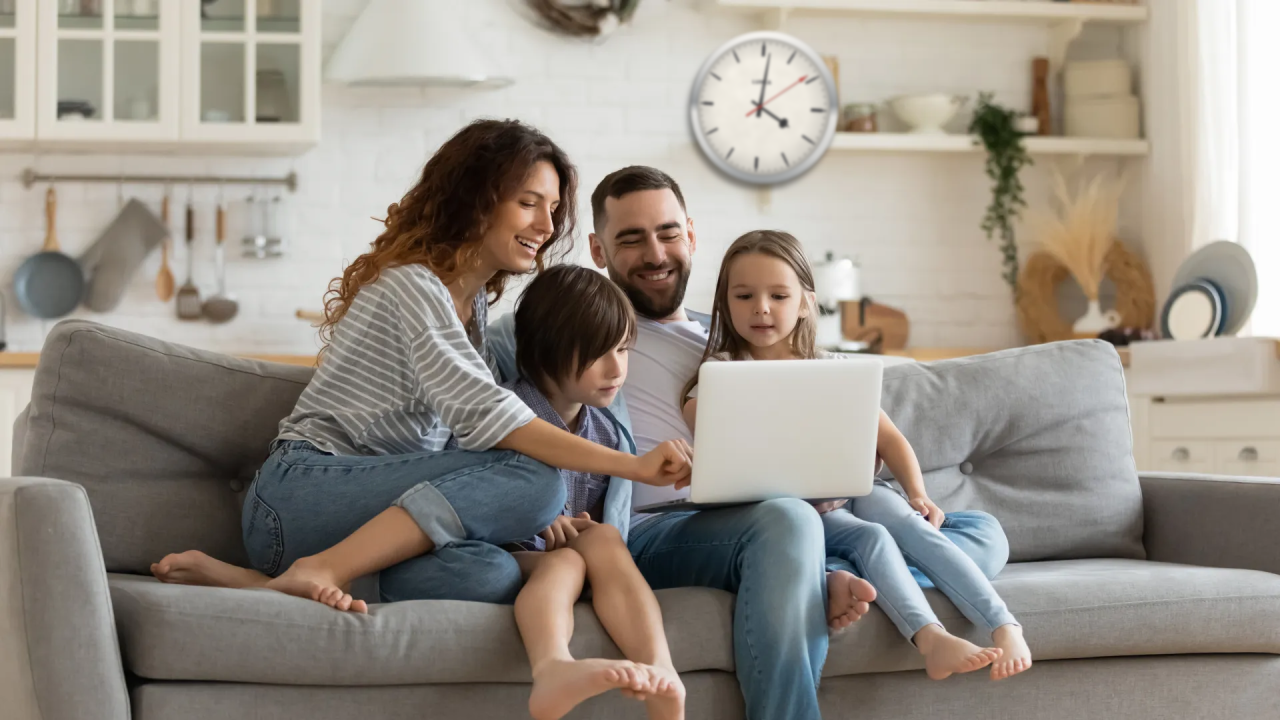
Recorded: {"hour": 4, "minute": 1, "second": 9}
